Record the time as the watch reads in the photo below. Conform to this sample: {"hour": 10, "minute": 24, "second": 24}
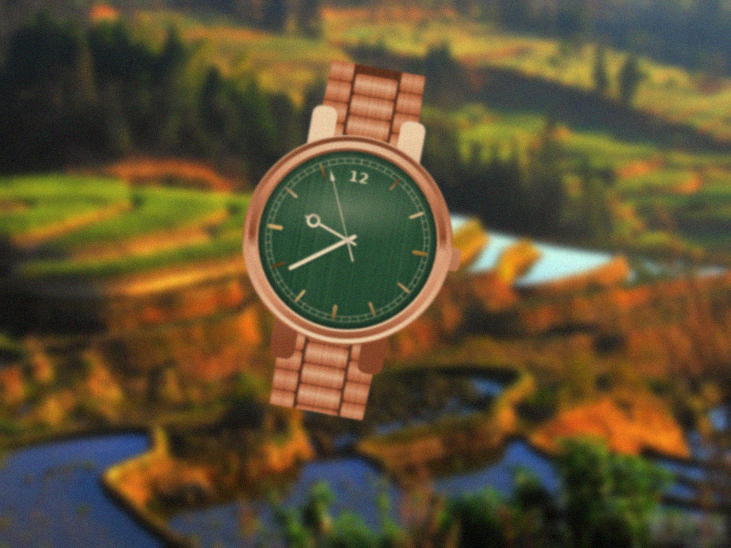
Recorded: {"hour": 9, "minute": 38, "second": 56}
